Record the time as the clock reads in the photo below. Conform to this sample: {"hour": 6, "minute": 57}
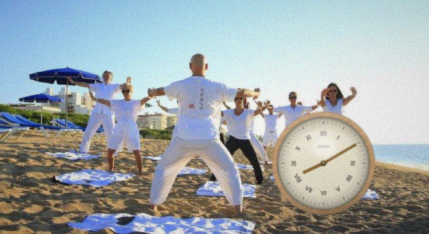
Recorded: {"hour": 8, "minute": 10}
